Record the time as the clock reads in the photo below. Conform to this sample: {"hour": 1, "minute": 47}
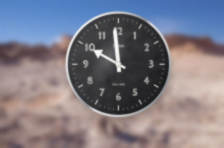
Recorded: {"hour": 9, "minute": 59}
